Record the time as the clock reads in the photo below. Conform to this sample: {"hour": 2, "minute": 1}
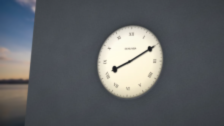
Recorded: {"hour": 8, "minute": 10}
